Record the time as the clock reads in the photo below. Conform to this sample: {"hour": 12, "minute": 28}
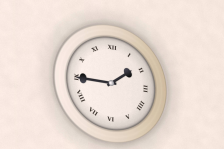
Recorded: {"hour": 1, "minute": 45}
